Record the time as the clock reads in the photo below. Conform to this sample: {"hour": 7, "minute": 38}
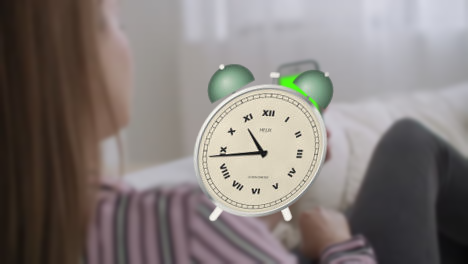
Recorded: {"hour": 10, "minute": 44}
